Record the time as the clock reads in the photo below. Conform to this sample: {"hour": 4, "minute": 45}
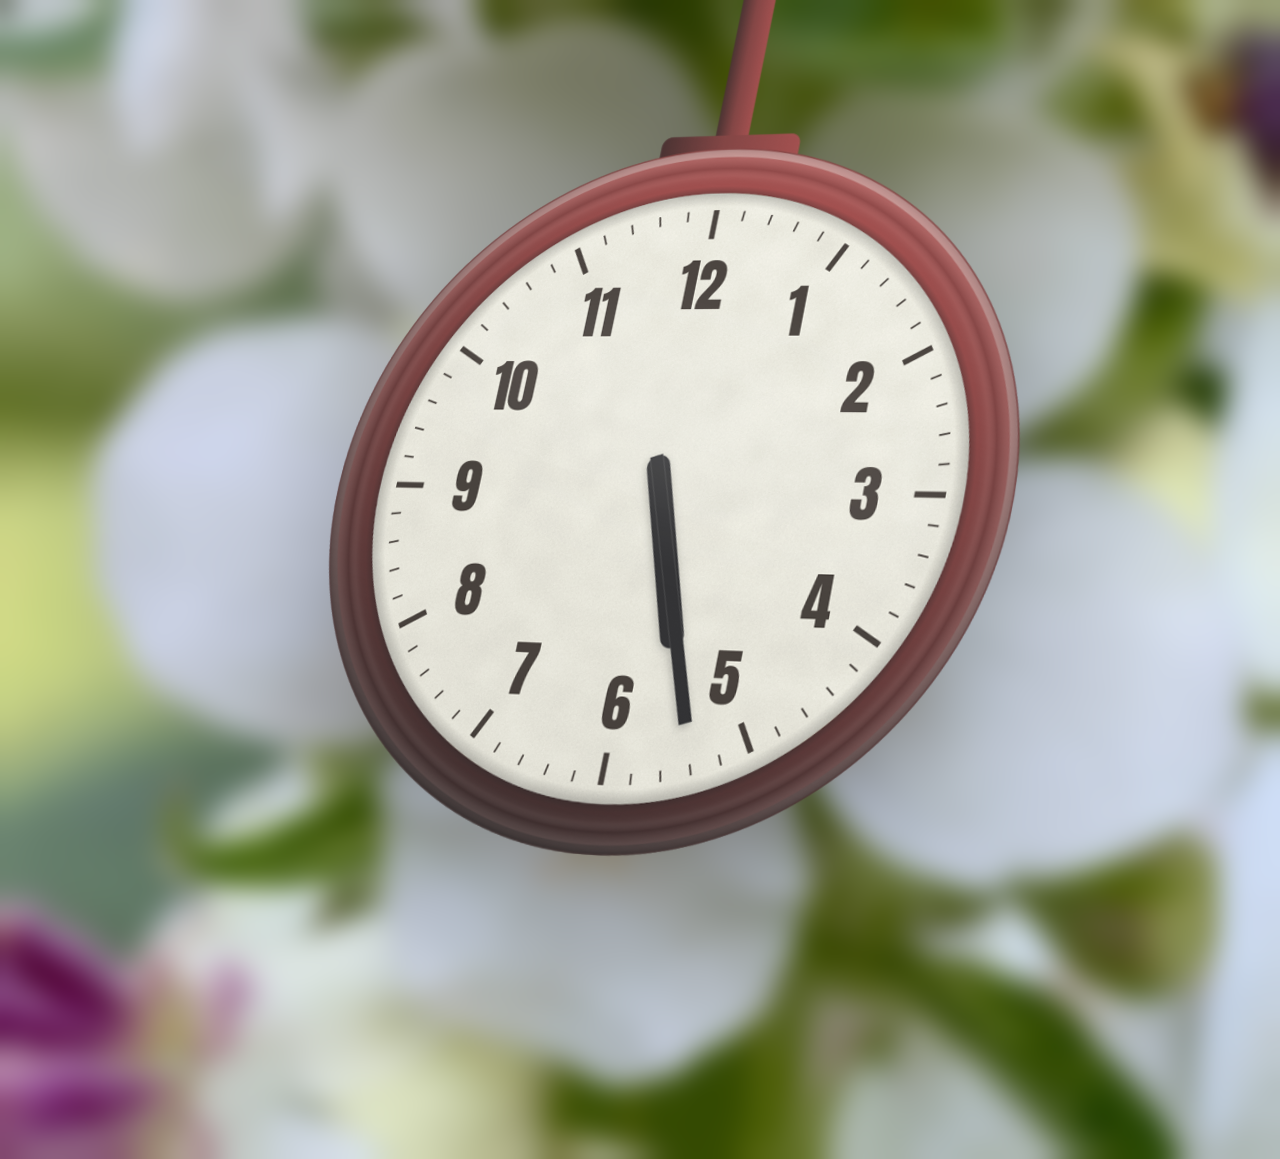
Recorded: {"hour": 5, "minute": 27}
